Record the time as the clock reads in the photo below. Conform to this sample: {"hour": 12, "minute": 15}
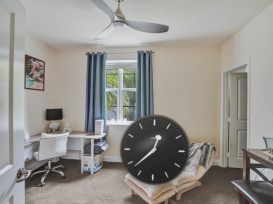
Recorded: {"hour": 12, "minute": 38}
